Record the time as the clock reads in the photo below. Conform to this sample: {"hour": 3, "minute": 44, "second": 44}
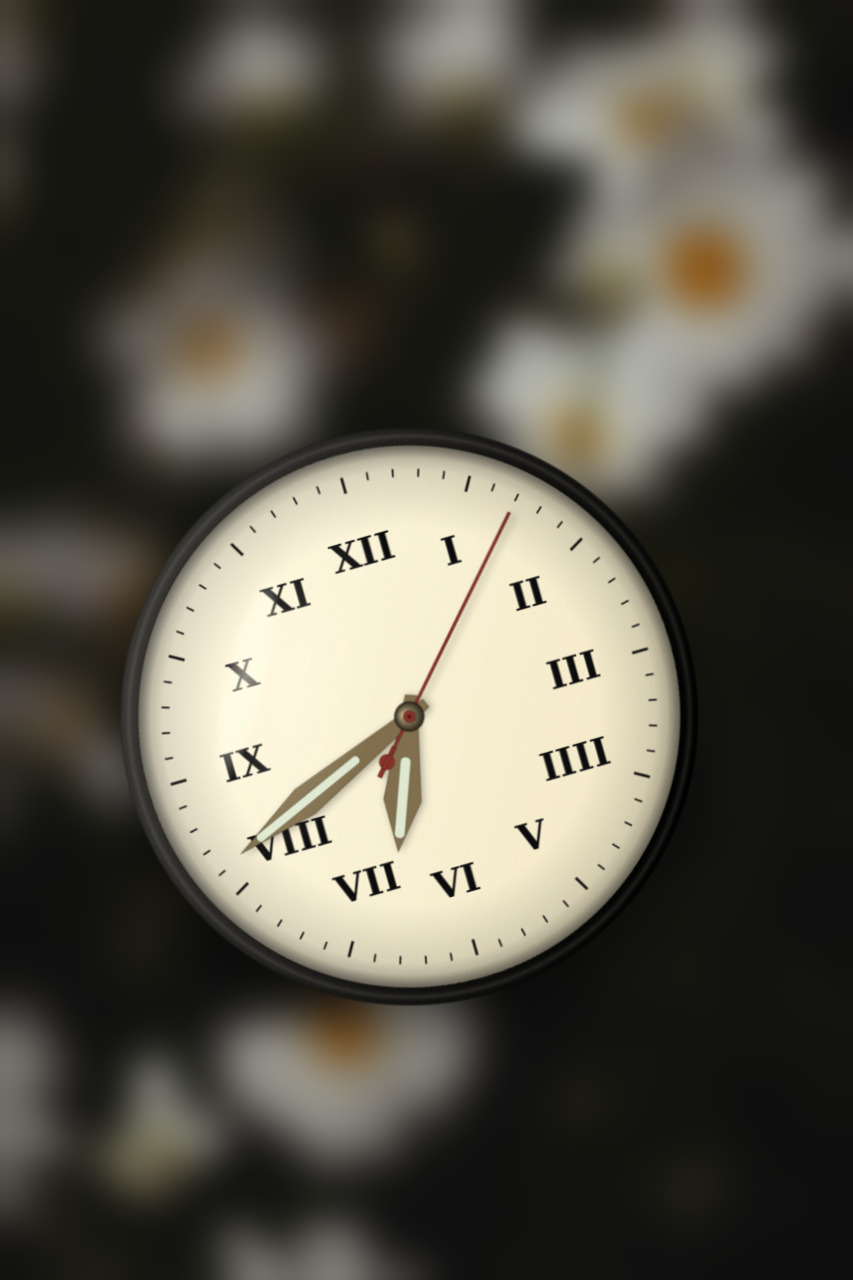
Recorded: {"hour": 6, "minute": 41, "second": 7}
